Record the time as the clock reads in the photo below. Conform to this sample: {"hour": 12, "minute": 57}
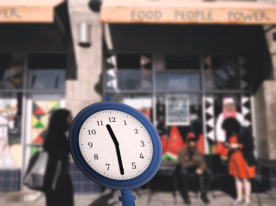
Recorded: {"hour": 11, "minute": 30}
